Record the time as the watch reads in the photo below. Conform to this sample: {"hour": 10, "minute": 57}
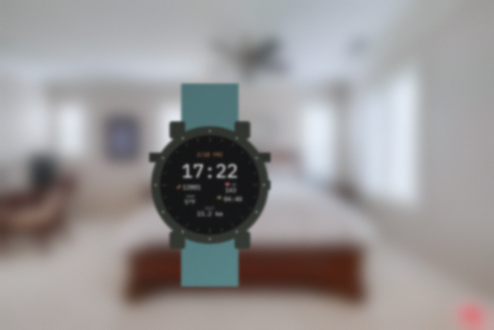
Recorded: {"hour": 17, "minute": 22}
